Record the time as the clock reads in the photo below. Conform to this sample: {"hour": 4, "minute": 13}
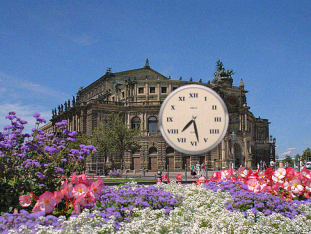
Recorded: {"hour": 7, "minute": 28}
